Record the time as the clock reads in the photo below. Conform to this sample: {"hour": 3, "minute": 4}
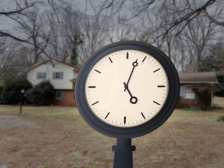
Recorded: {"hour": 5, "minute": 3}
